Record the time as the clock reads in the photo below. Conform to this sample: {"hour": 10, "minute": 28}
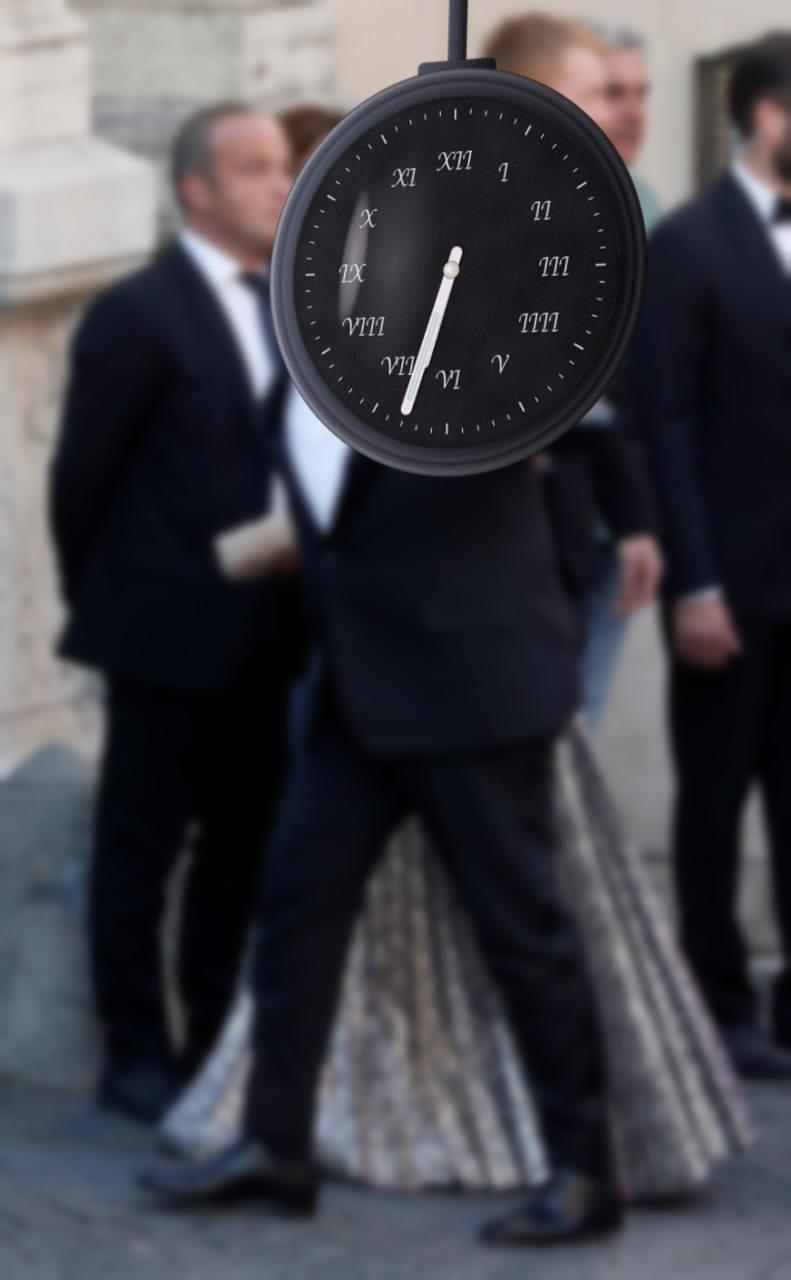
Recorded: {"hour": 6, "minute": 33}
